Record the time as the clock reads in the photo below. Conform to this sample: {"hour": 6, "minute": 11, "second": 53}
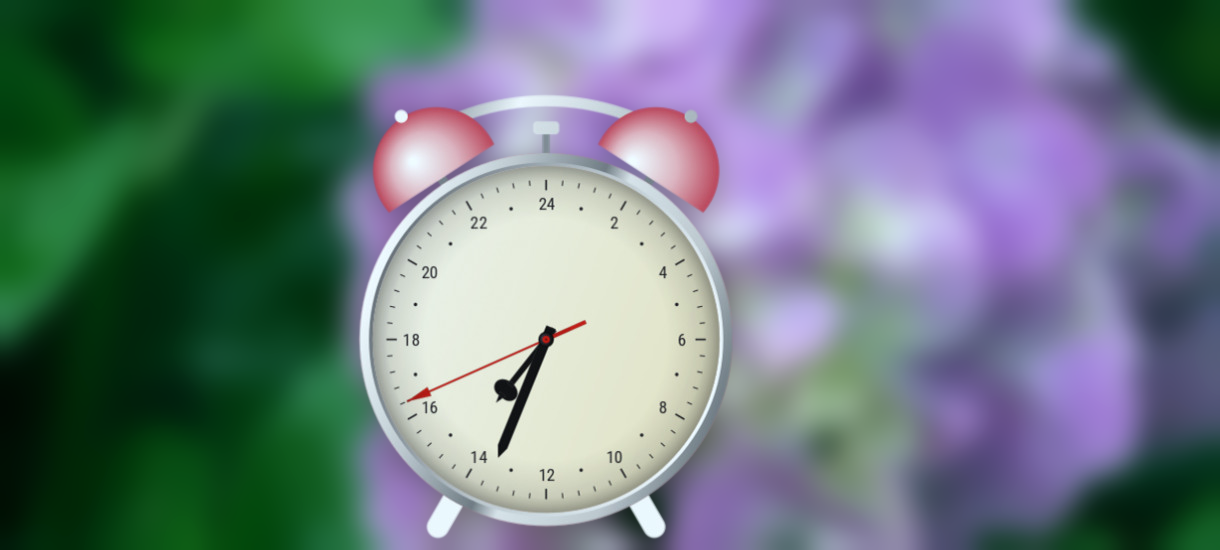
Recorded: {"hour": 14, "minute": 33, "second": 41}
